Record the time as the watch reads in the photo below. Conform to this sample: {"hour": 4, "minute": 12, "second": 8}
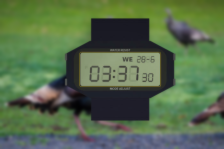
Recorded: {"hour": 3, "minute": 37, "second": 30}
